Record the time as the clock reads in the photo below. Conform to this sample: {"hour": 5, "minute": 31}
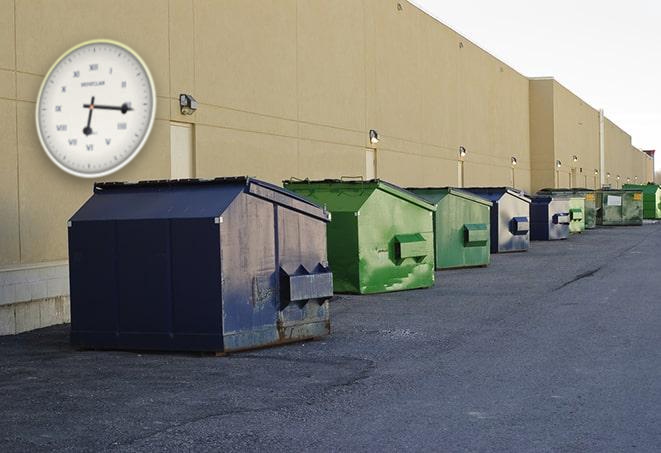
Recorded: {"hour": 6, "minute": 16}
